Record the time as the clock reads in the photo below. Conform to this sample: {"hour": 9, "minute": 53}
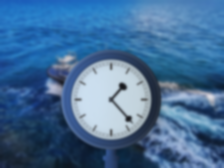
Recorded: {"hour": 1, "minute": 23}
